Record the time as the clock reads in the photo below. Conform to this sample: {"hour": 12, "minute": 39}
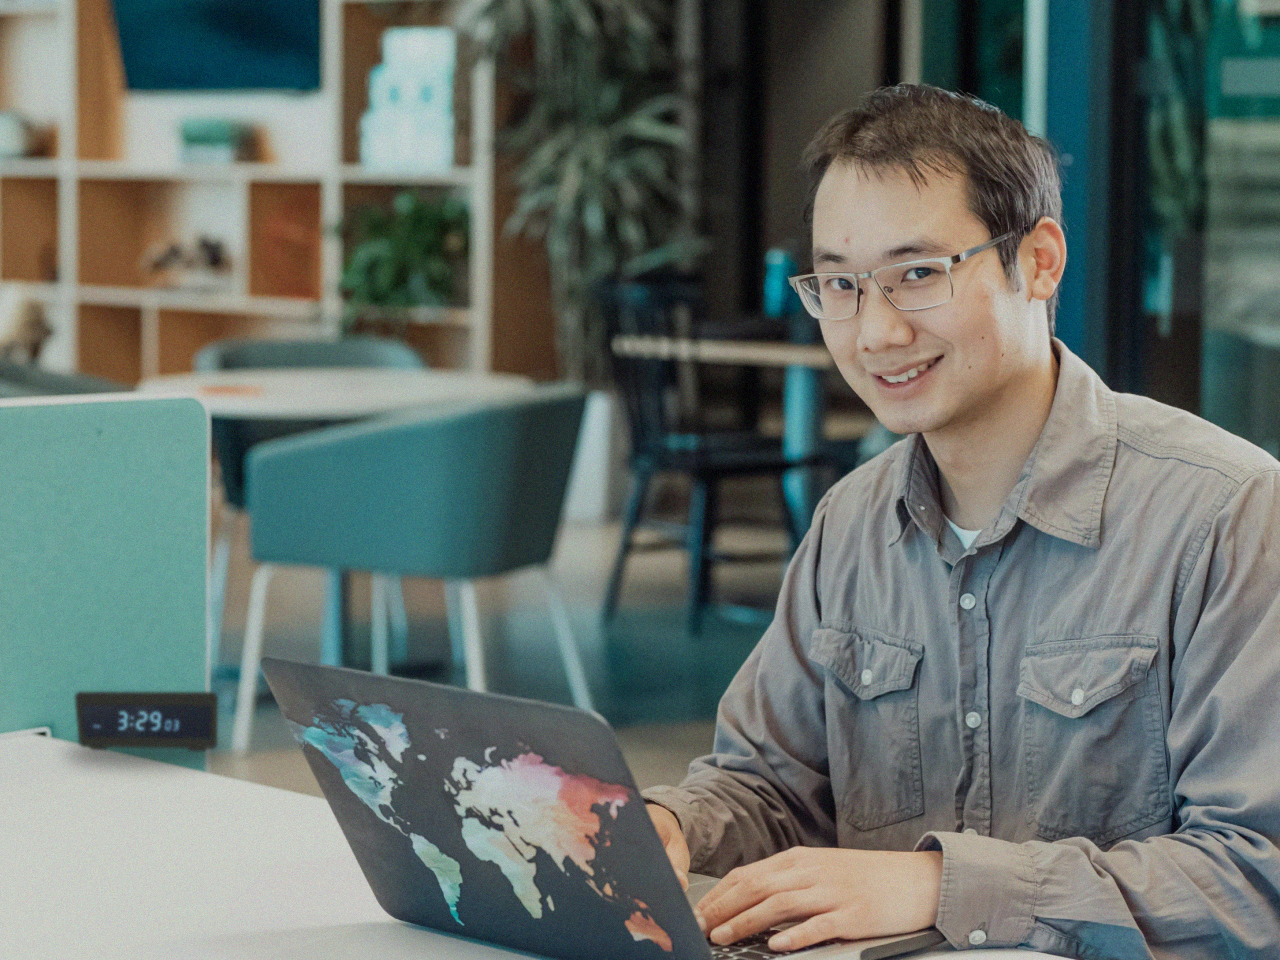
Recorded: {"hour": 3, "minute": 29}
